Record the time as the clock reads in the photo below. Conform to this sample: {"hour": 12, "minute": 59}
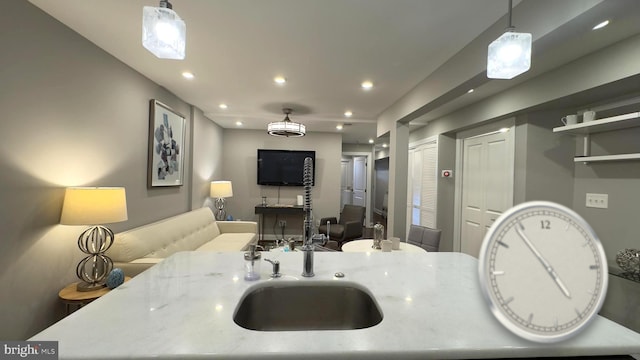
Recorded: {"hour": 4, "minute": 54}
